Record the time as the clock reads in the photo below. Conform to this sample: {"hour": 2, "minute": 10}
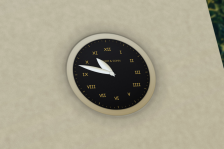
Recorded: {"hour": 10, "minute": 48}
